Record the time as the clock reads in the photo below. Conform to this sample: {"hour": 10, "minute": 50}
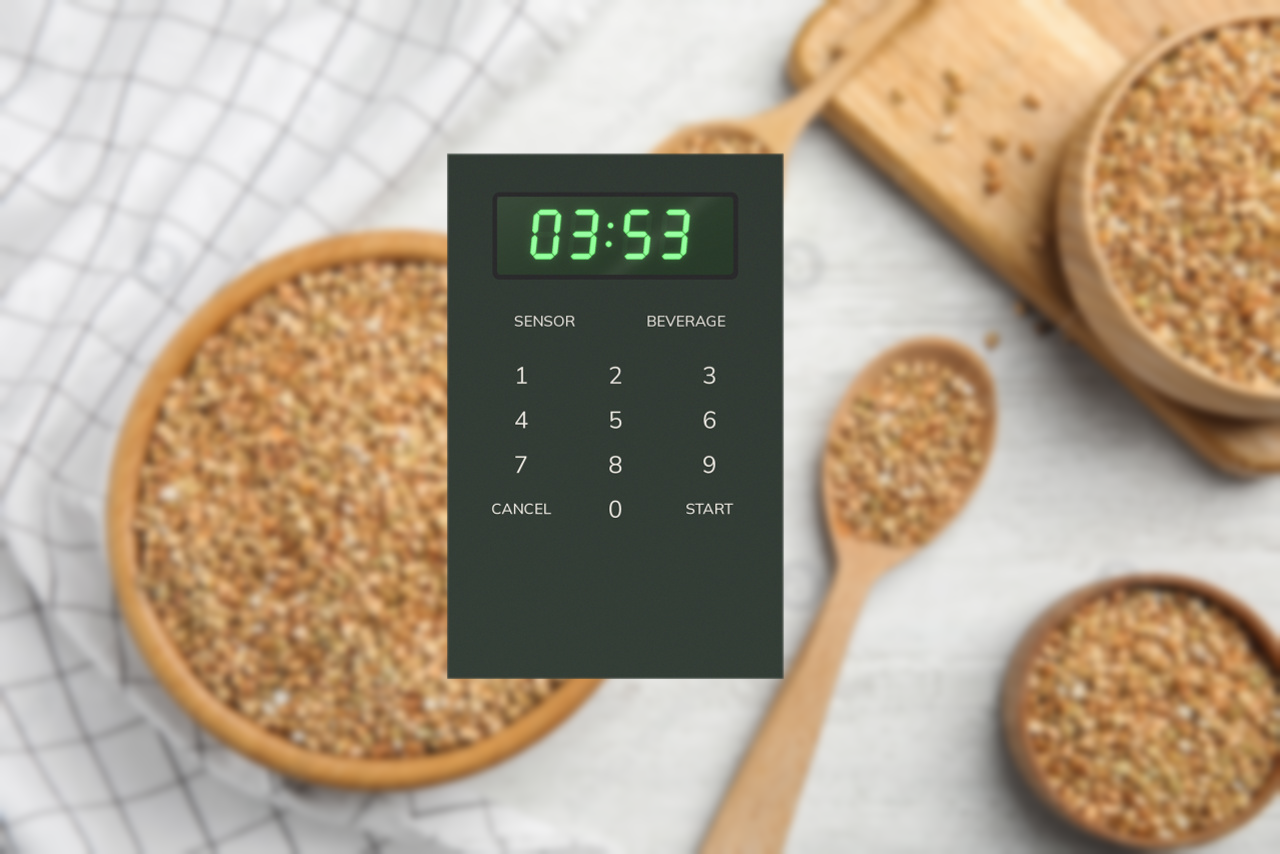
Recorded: {"hour": 3, "minute": 53}
